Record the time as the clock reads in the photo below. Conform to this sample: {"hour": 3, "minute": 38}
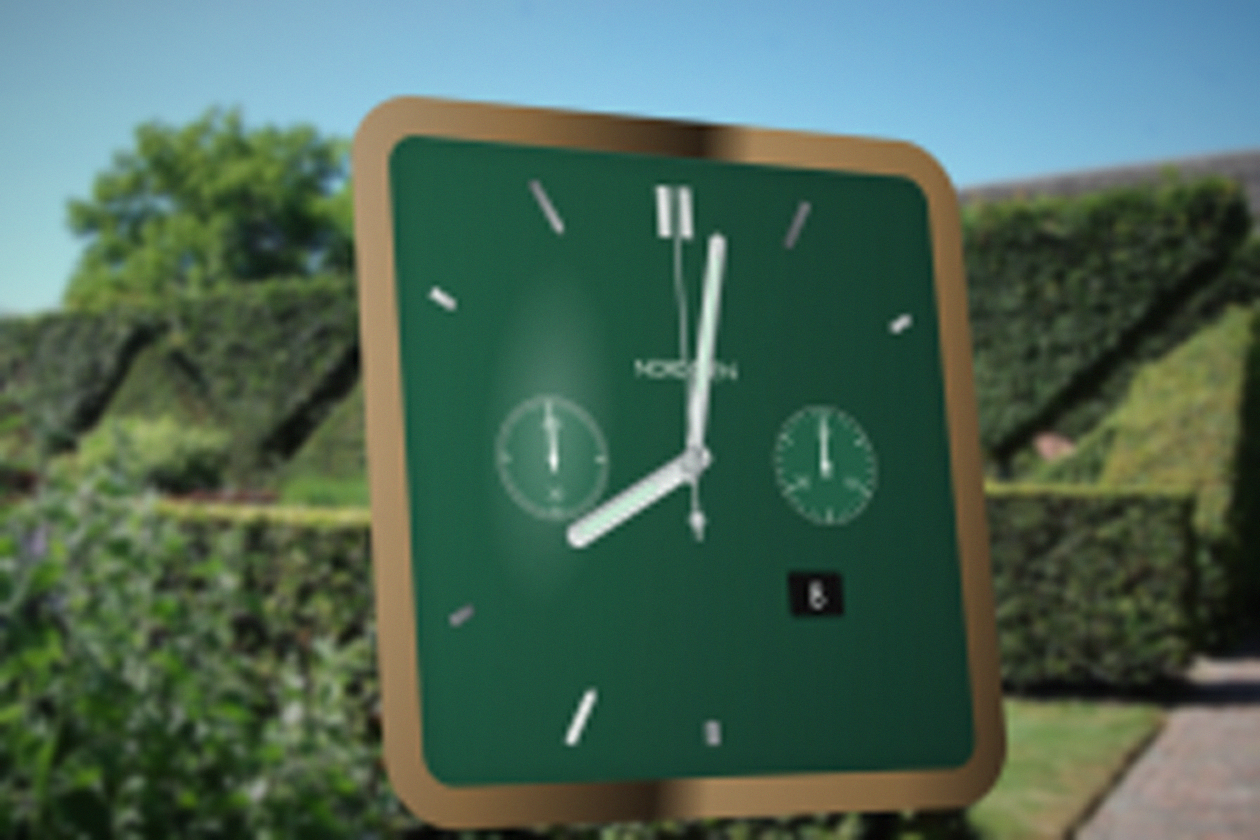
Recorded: {"hour": 8, "minute": 2}
